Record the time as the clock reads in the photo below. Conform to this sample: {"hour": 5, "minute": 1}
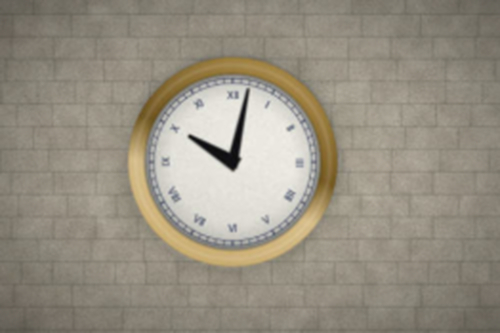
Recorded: {"hour": 10, "minute": 2}
